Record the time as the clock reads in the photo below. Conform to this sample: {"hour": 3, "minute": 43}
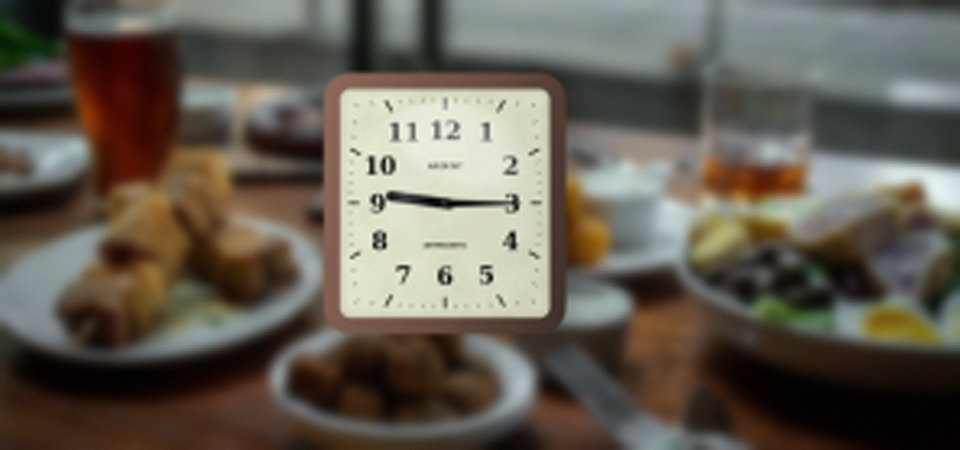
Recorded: {"hour": 9, "minute": 15}
